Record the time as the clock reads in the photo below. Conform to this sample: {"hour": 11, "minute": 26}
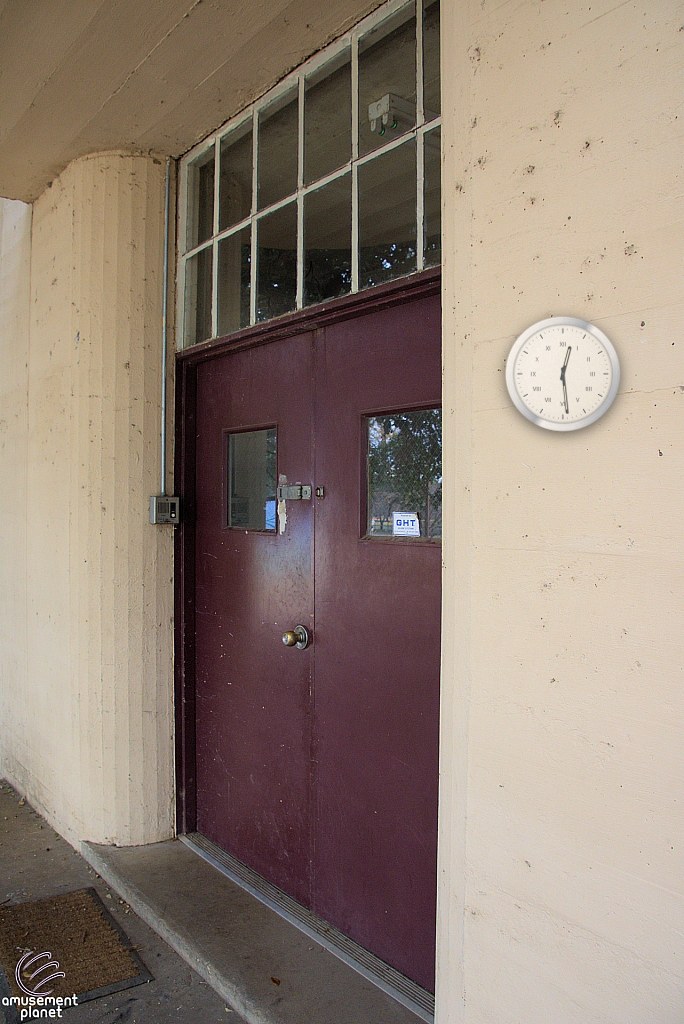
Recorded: {"hour": 12, "minute": 29}
